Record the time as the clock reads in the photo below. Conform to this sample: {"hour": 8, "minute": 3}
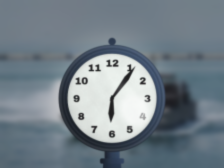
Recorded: {"hour": 6, "minute": 6}
